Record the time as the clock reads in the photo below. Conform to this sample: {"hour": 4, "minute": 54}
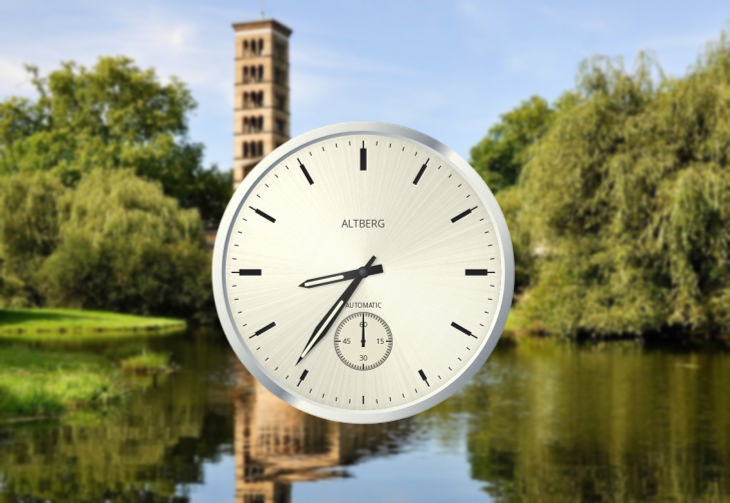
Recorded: {"hour": 8, "minute": 36}
